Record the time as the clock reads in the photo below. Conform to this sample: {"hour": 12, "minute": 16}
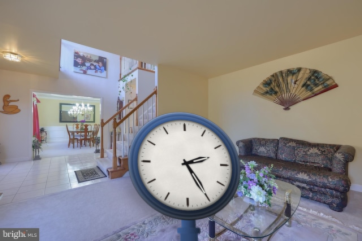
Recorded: {"hour": 2, "minute": 25}
